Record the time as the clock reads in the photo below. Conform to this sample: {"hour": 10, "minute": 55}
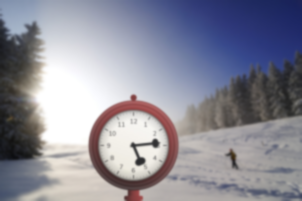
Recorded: {"hour": 5, "minute": 14}
